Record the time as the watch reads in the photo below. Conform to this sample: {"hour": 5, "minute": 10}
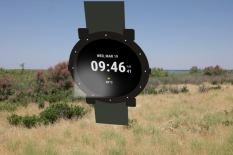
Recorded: {"hour": 9, "minute": 46}
